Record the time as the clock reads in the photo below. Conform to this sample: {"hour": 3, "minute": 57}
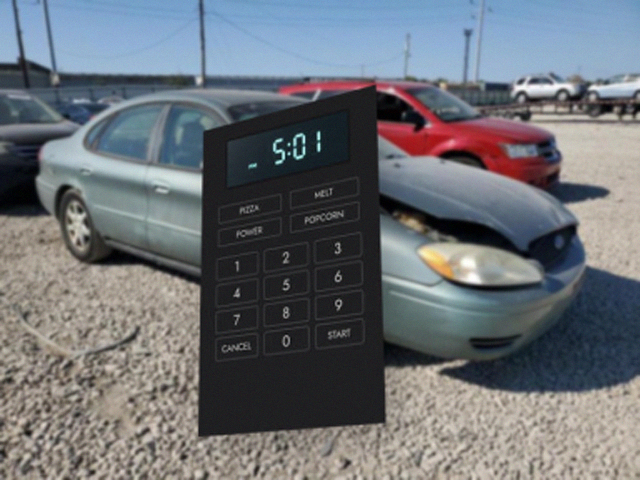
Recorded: {"hour": 5, "minute": 1}
